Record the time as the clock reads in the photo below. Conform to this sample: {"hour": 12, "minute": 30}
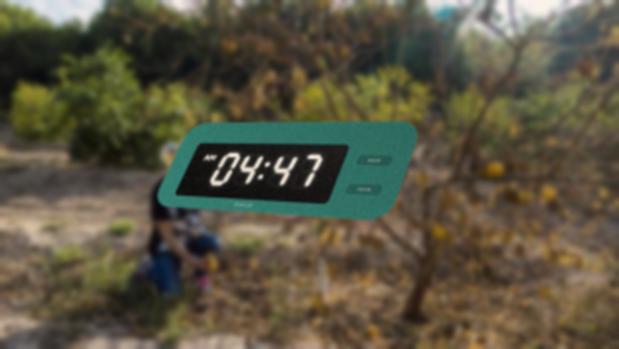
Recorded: {"hour": 4, "minute": 47}
